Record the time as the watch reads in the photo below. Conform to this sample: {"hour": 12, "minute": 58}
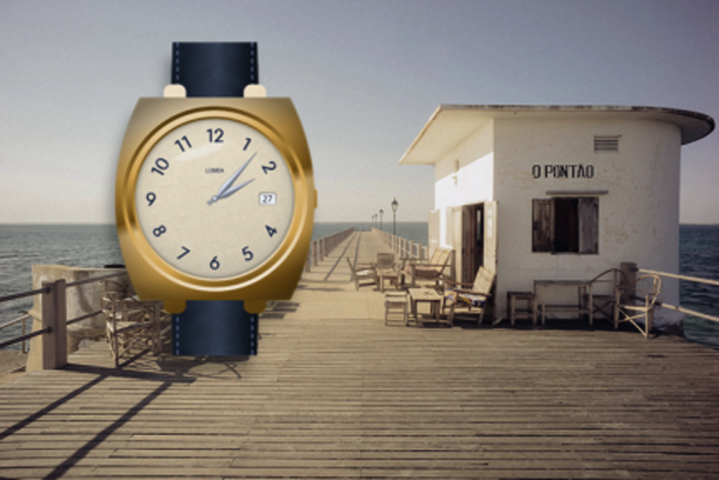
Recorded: {"hour": 2, "minute": 7}
